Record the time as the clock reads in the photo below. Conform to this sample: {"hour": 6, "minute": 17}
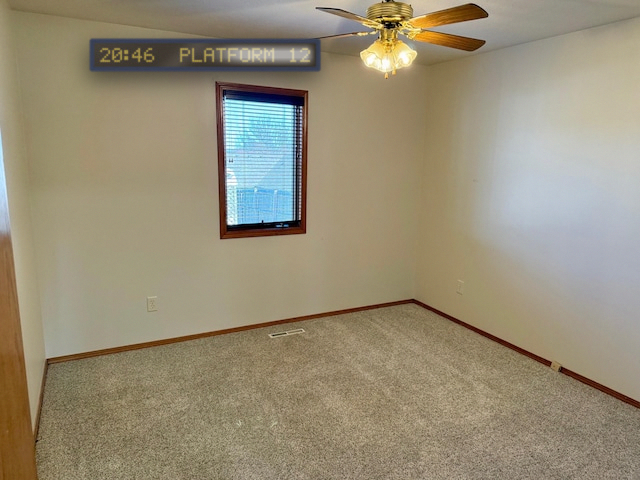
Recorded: {"hour": 20, "minute": 46}
